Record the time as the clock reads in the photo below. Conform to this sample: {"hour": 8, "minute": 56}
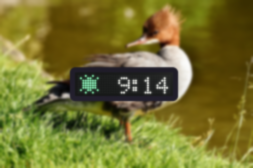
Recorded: {"hour": 9, "minute": 14}
